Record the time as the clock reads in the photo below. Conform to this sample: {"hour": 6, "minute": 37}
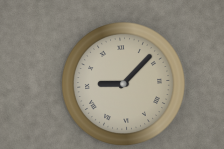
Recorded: {"hour": 9, "minute": 8}
